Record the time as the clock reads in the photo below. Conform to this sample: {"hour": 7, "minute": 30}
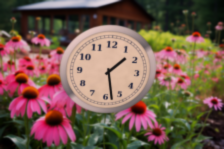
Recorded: {"hour": 1, "minute": 28}
